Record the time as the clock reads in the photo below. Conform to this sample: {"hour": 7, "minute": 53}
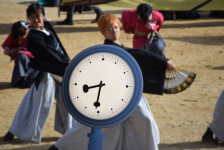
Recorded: {"hour": 8, "minute": 31}
